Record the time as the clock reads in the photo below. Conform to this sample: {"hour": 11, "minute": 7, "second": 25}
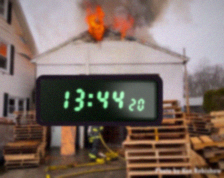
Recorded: {"hour": 13, "minute": 44, "second": 20}
